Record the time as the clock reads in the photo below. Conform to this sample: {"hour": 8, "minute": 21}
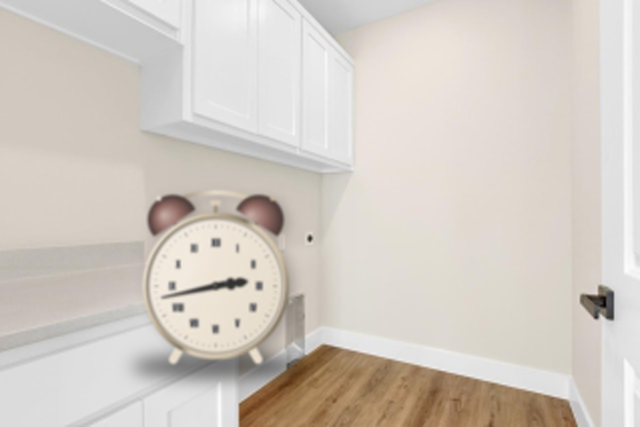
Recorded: {"hour": 2, "minute": 43}
